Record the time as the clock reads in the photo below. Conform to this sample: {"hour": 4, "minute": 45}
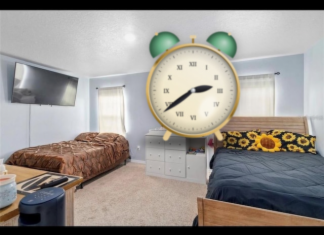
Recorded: {"hour": 2, "minute": 39}
